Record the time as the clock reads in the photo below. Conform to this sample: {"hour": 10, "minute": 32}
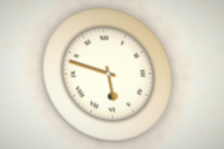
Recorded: {"hour": 5, "minute": 48}
